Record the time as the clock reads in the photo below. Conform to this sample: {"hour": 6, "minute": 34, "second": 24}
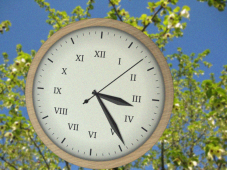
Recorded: {"hour": 3, "minute": 24, "second": 8}
